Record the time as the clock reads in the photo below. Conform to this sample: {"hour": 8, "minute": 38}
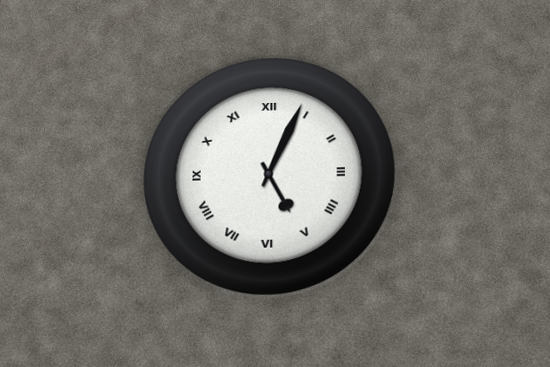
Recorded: {"hour": 5, "minute": 4}
